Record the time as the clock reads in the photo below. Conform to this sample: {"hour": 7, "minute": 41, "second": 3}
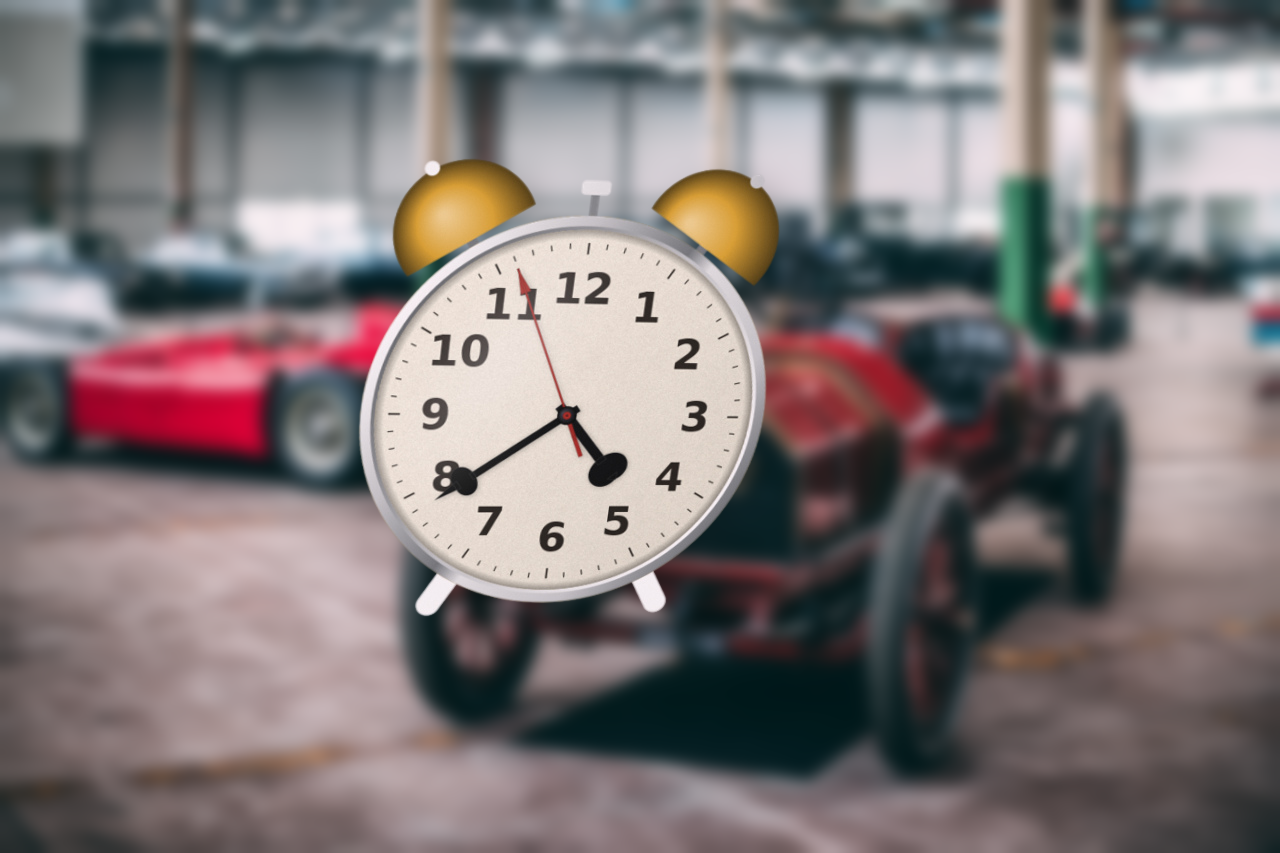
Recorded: {"hour": 4, "minute": 38, "second": 56}
